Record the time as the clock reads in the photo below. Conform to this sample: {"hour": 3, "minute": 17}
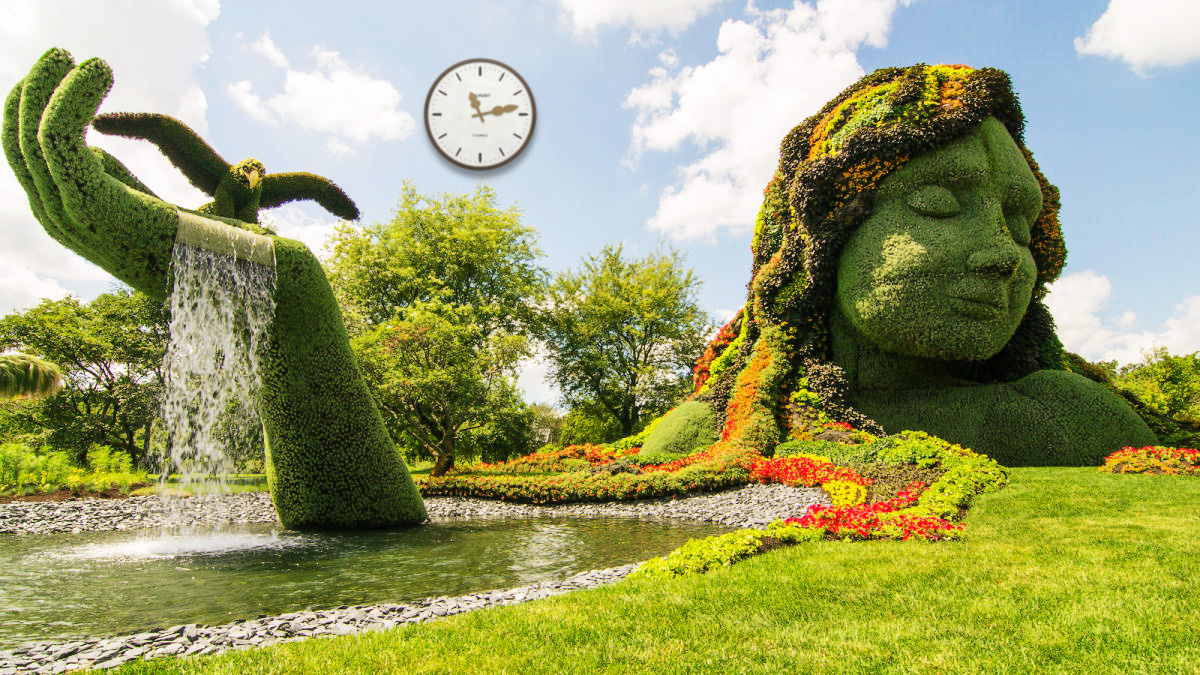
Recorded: {"hour": 11, "minute": 13}
